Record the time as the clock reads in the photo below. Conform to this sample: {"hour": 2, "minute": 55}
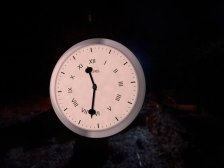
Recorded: {"hour": 11, "minute": 32}
